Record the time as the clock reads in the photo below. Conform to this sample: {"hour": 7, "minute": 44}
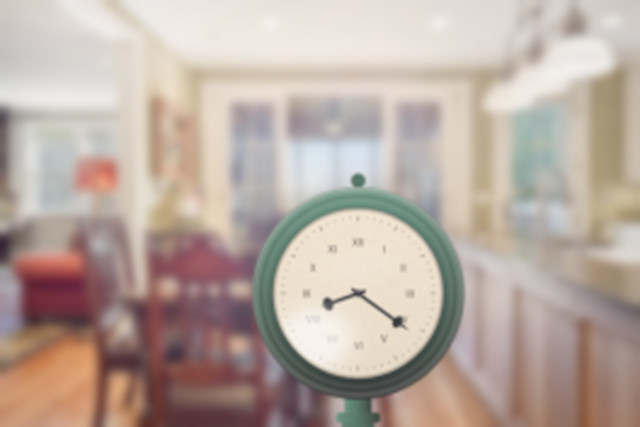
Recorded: {"hour": 8, "minute": 21}
